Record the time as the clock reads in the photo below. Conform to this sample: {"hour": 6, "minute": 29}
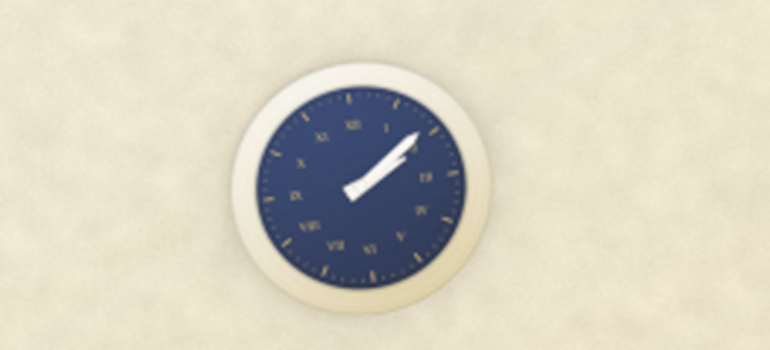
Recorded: {"hour": 2, "minute": 9}
